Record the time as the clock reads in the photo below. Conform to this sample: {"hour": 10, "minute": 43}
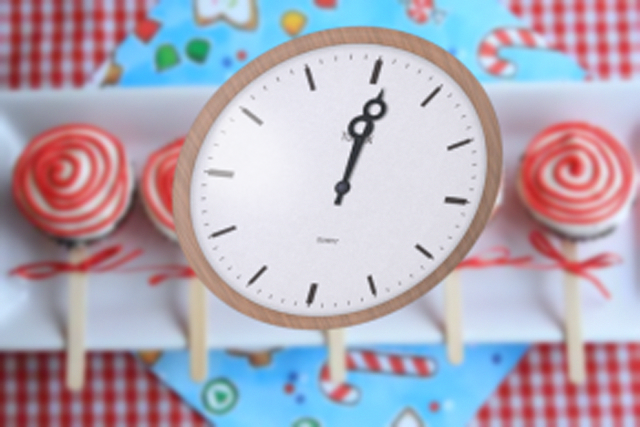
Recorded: {"hour": 12, "minute": 1}
